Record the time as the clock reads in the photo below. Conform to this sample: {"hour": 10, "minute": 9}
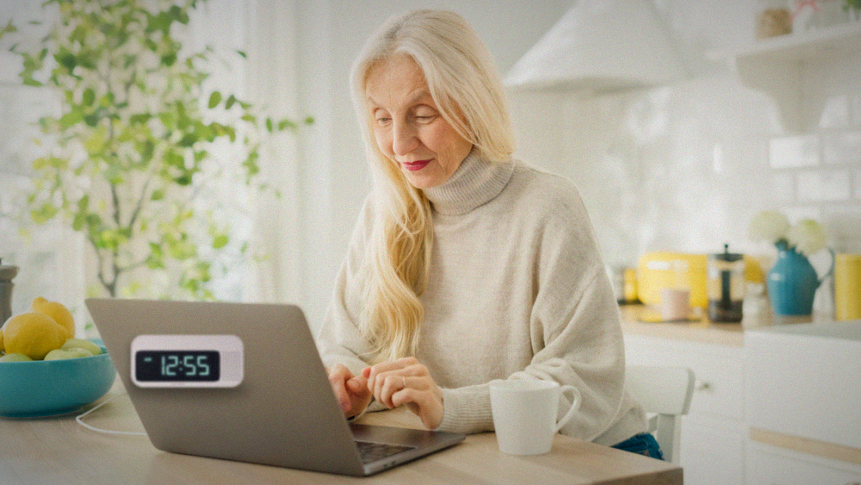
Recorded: {"hour": 12, "minute": 55}
